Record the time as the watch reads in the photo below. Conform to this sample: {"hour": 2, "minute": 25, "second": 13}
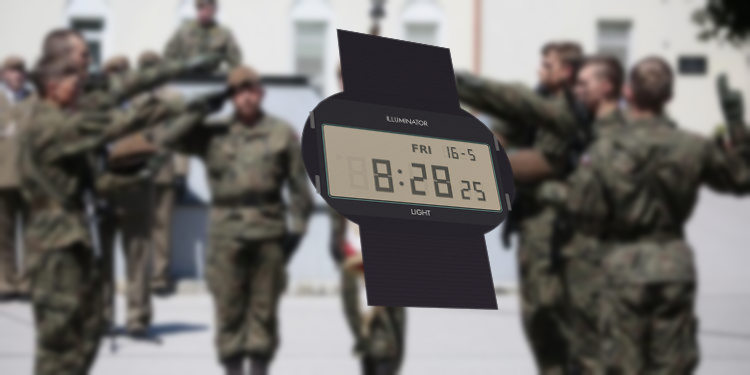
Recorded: {"hour": 8, "minute": 28, "second": 25}
